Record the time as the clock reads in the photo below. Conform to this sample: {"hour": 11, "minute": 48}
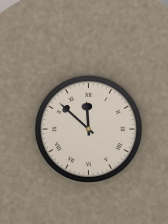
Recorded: {"hour": 11, "minute": 52}
